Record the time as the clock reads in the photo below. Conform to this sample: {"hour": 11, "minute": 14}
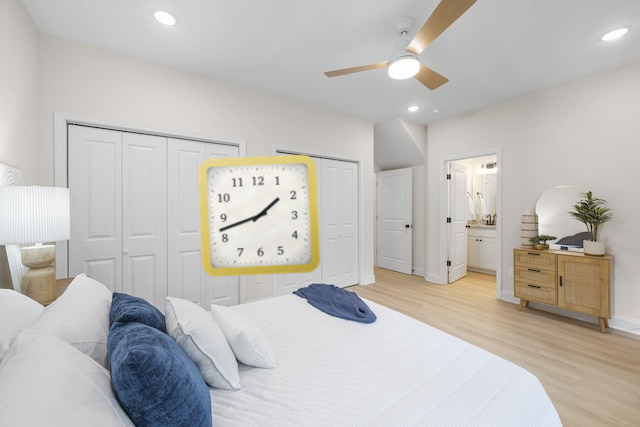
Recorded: {"hour": 1, "minute": 42}
